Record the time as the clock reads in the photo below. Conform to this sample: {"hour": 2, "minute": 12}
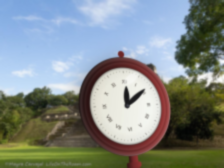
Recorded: {"hour": 12, "minute": 9}
